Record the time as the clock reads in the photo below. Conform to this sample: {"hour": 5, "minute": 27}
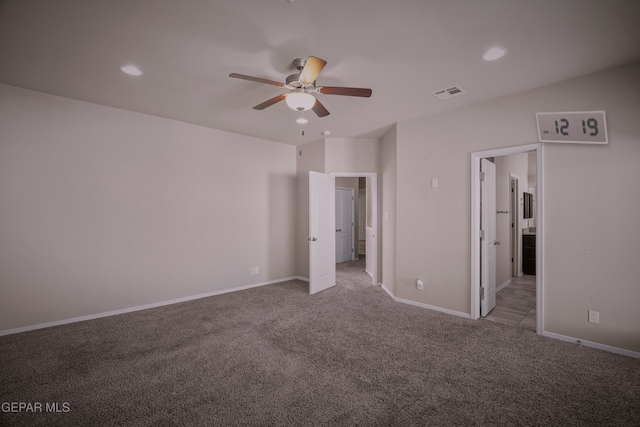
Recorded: {"hour": 12, "minute": 19}
